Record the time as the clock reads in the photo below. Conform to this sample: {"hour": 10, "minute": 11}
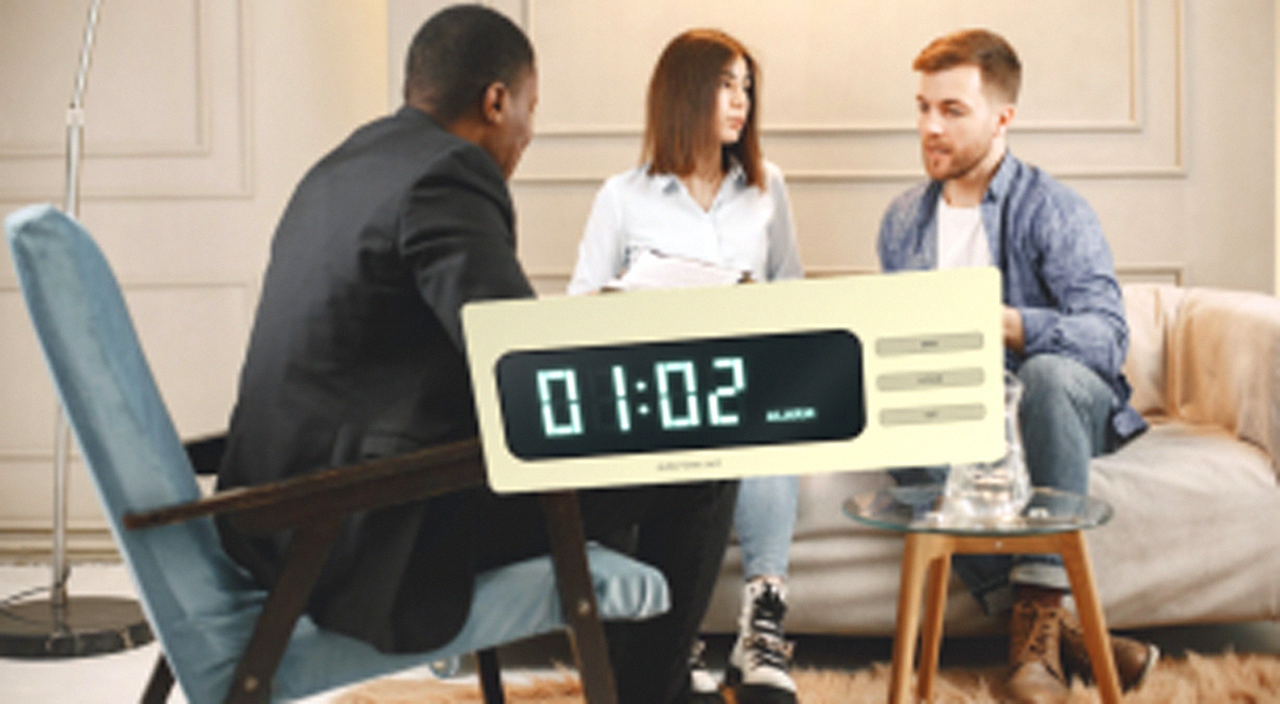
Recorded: {"hour": 1, "minute": 2}
